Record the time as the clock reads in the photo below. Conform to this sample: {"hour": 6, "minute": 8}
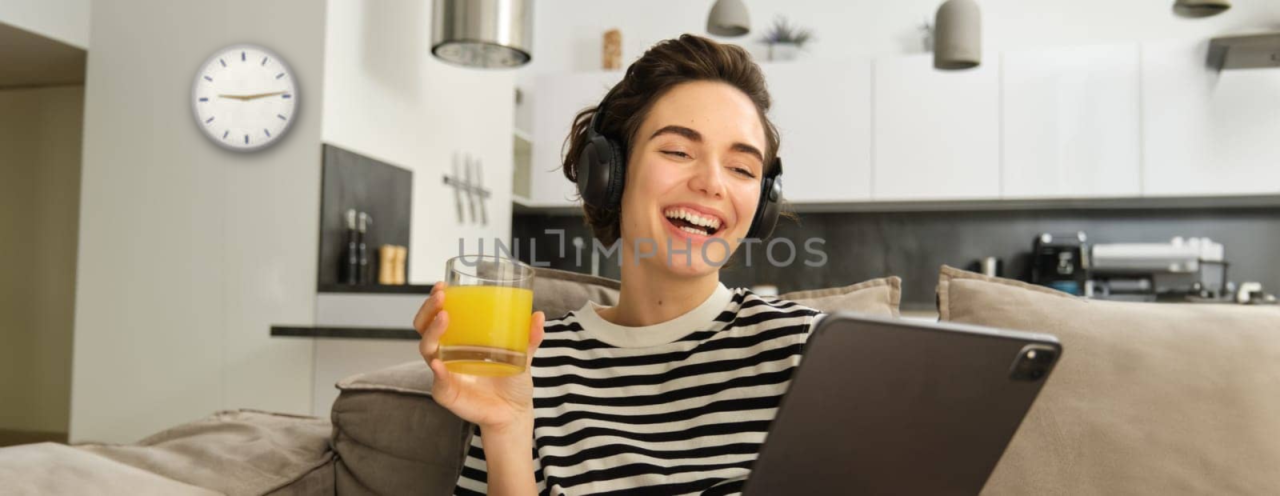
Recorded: {"hour": 9, "minute": 14}
